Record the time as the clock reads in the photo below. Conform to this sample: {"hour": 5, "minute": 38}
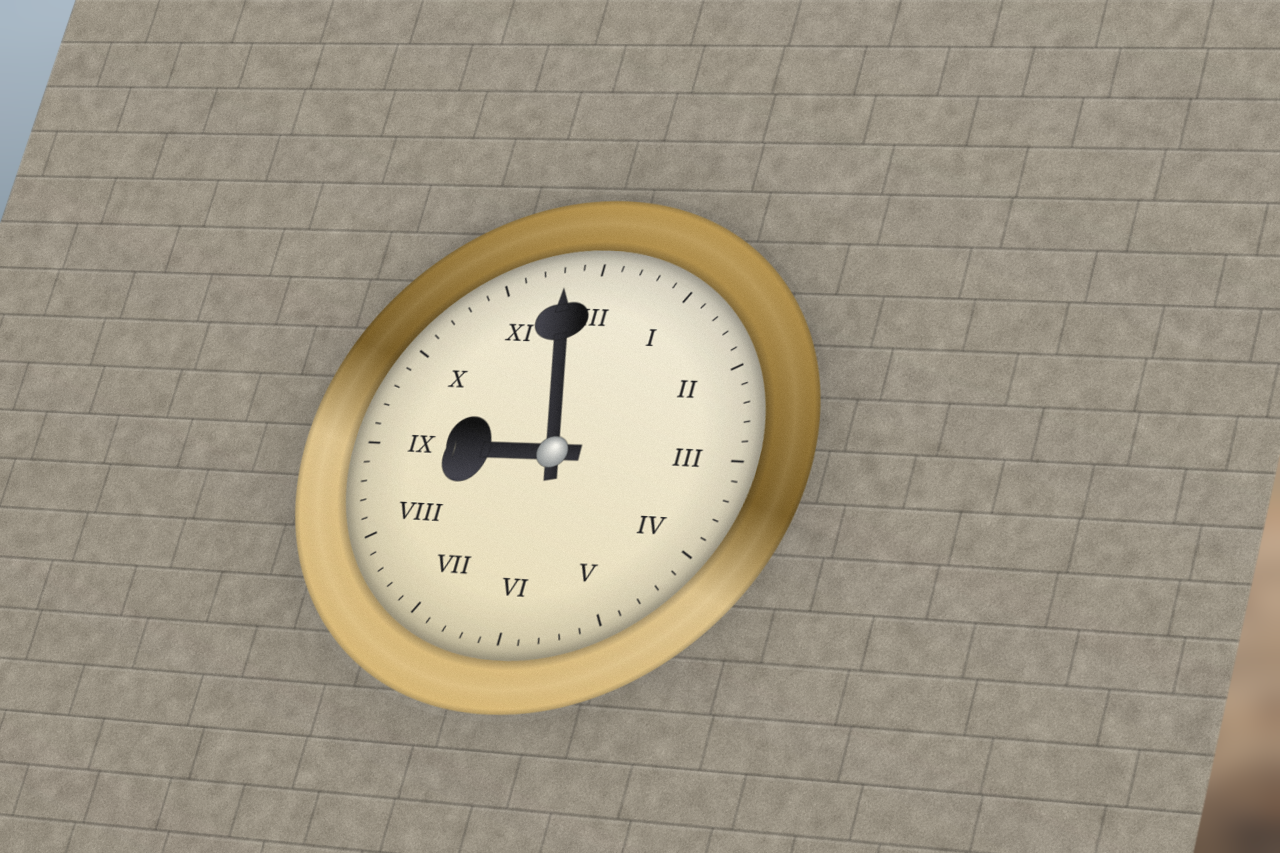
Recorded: {"hour": 8, "minute": 58}
